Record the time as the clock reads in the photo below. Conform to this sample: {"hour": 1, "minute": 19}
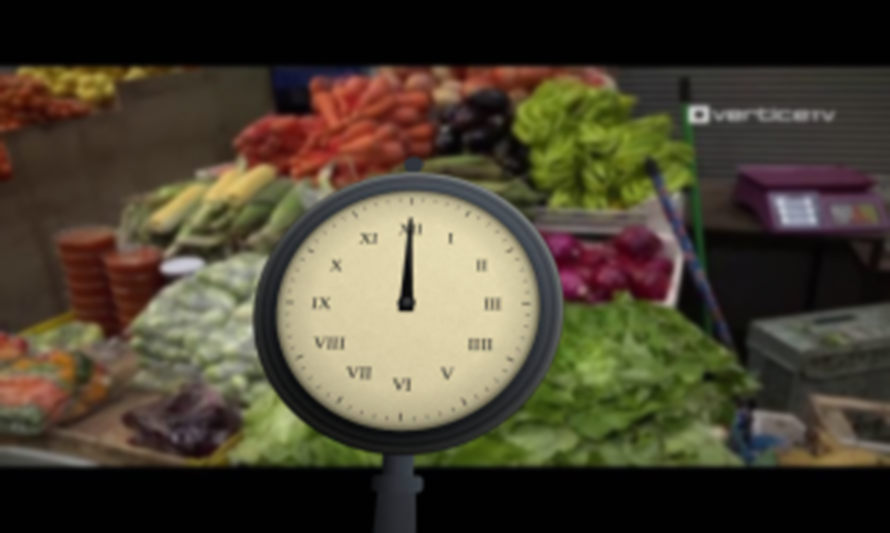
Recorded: {"hour": 12, "minute": 0}
